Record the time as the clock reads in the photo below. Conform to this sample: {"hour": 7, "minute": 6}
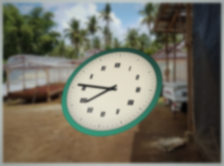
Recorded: {"hour": 7, "minute": 46}
